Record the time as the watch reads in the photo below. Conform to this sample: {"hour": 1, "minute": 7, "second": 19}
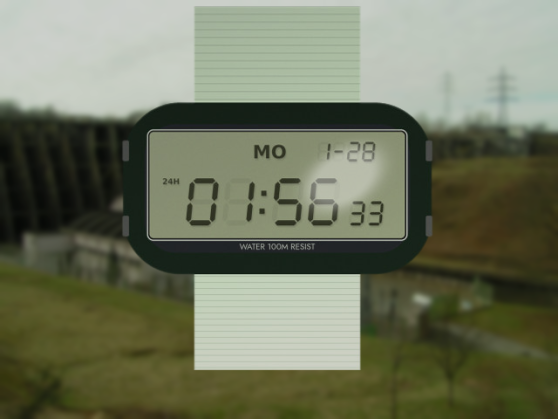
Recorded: {"hour": 1, "minute": 56, "second": 33}
